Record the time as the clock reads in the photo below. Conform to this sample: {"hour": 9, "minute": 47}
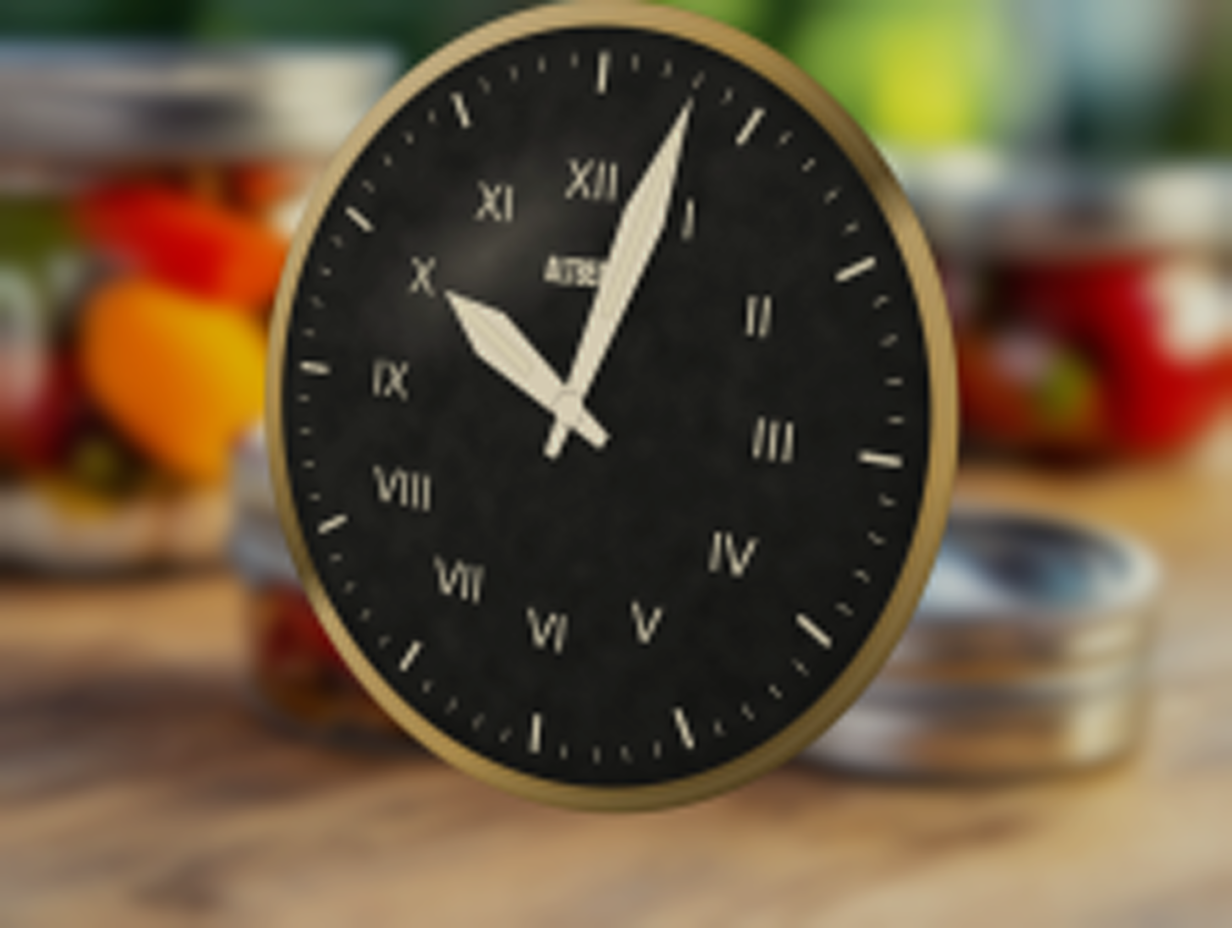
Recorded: {"hour": 10, "minute": 3}
